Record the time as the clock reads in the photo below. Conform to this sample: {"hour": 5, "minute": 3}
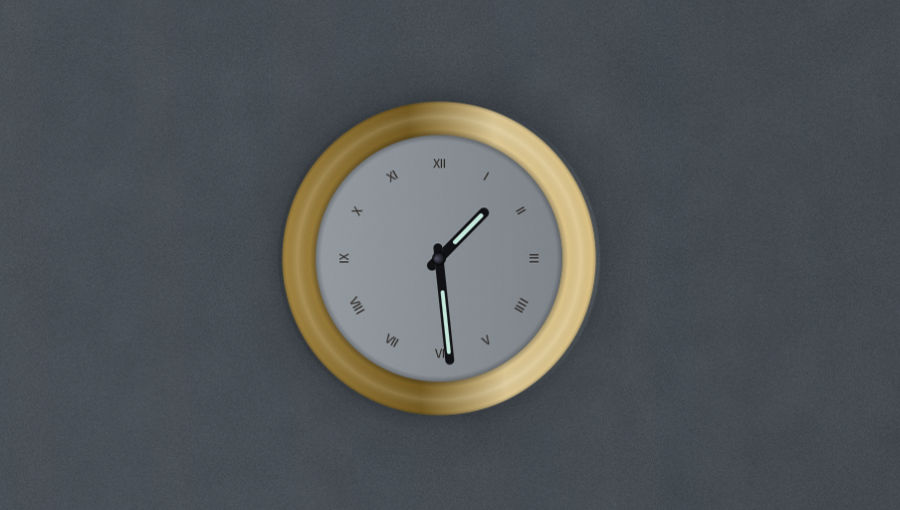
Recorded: {"hour": 1, "minute": 29}
